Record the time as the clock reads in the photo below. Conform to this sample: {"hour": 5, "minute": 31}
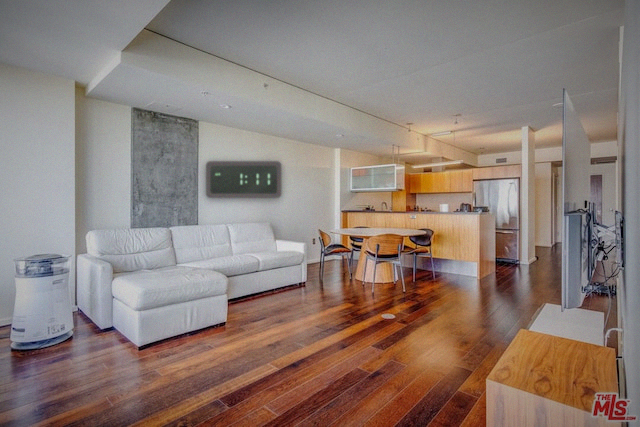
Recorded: {"hour": 1, "minute": 11}
